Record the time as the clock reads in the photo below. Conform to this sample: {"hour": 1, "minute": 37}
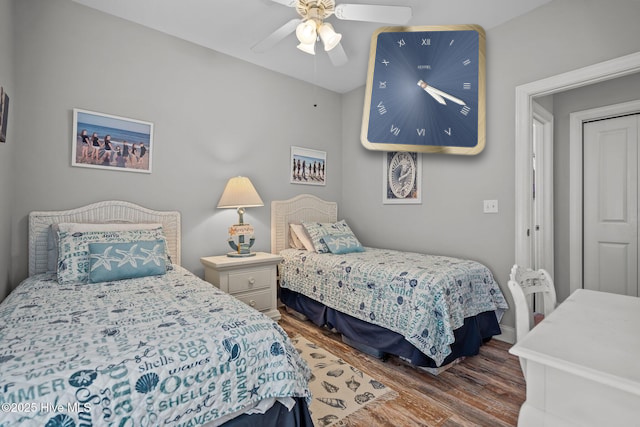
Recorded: {"hour": 4, "minute": 19}
